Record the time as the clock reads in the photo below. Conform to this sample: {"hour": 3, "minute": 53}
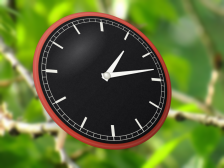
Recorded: {"hour": 1, "minute": 13}
